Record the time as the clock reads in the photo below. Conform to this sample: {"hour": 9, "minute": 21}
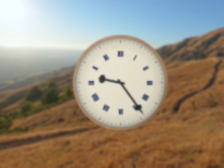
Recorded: {"hour": 9, "minute": 24}
